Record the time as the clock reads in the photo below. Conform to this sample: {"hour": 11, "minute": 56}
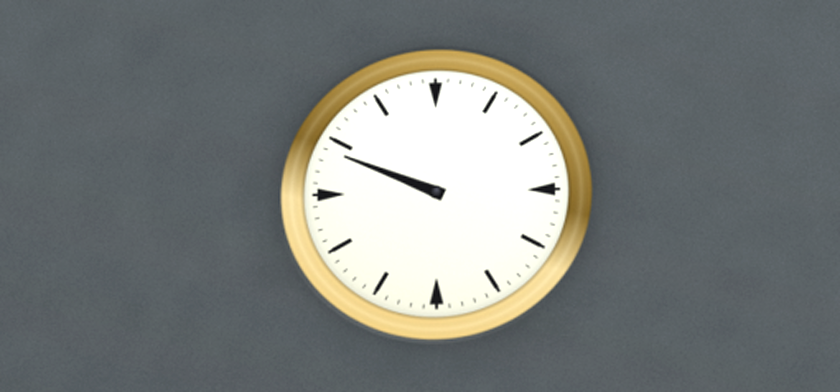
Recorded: {"hour": 9, "minute": 49}
